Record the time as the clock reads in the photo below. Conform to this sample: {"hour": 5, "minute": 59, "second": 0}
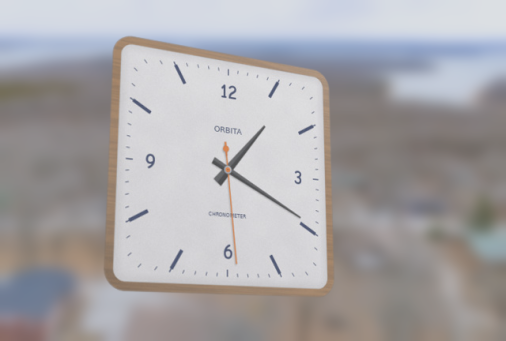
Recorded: {"hour": 1, "minute": 19, "second": 29}
